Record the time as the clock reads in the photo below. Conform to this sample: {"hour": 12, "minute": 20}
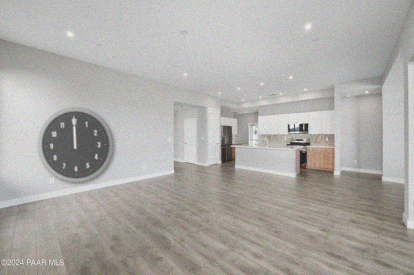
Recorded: {"hour": 12, "minute": 0}
